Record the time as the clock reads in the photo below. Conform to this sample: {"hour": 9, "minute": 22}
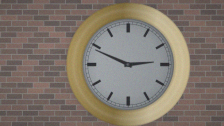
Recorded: {"hour": 2, "minute": 49}
